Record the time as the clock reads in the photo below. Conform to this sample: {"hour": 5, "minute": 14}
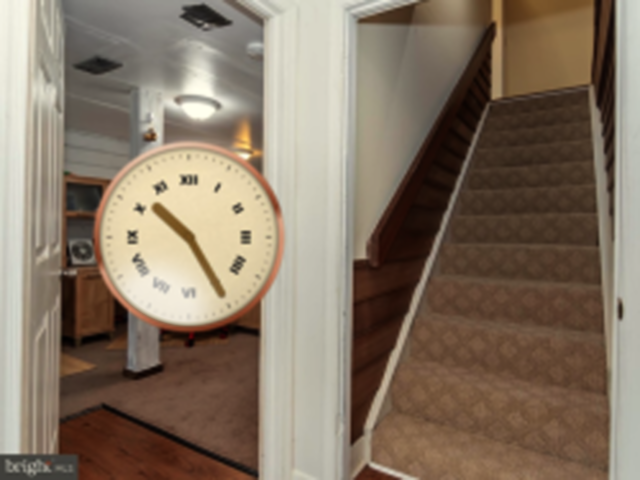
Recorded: {"hour": 10, "minute": 25}
